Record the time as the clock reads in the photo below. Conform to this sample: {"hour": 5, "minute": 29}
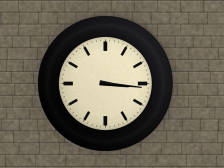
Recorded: {"hour": 3, "minute": 16}
